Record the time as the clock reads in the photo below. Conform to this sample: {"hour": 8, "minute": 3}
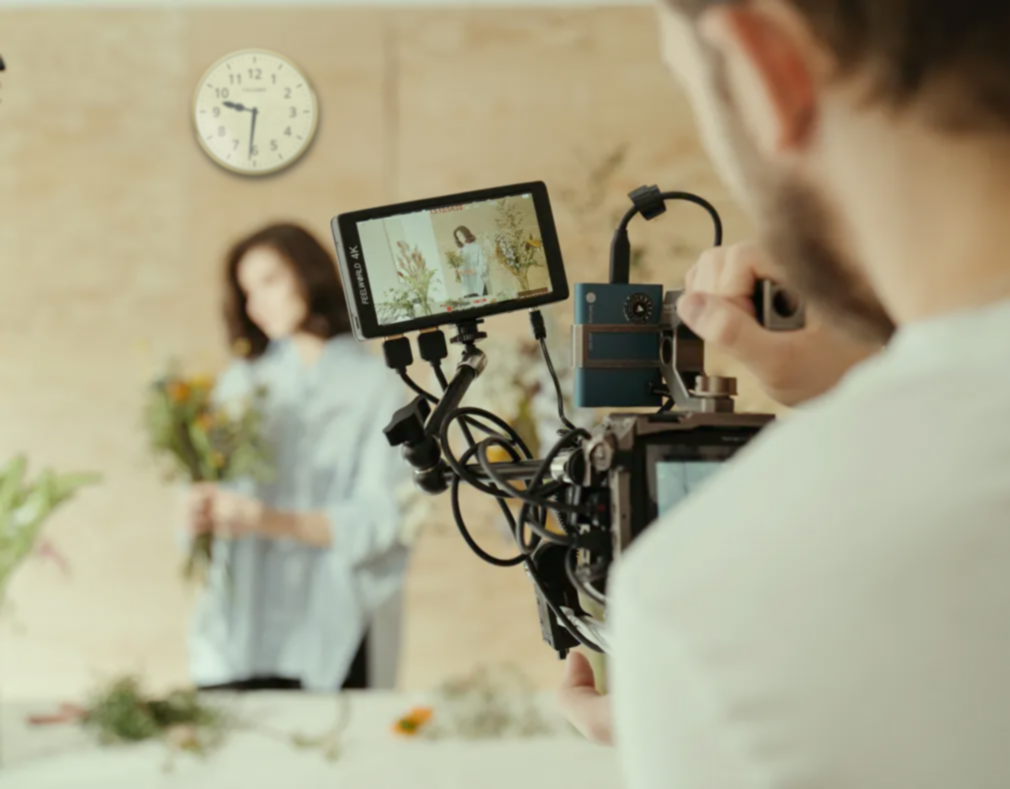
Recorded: {"hour": 9, "minute": 31}
